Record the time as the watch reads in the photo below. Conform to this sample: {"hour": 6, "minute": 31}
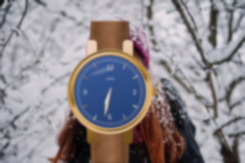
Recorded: {"hour": 6, "minute": 32}
